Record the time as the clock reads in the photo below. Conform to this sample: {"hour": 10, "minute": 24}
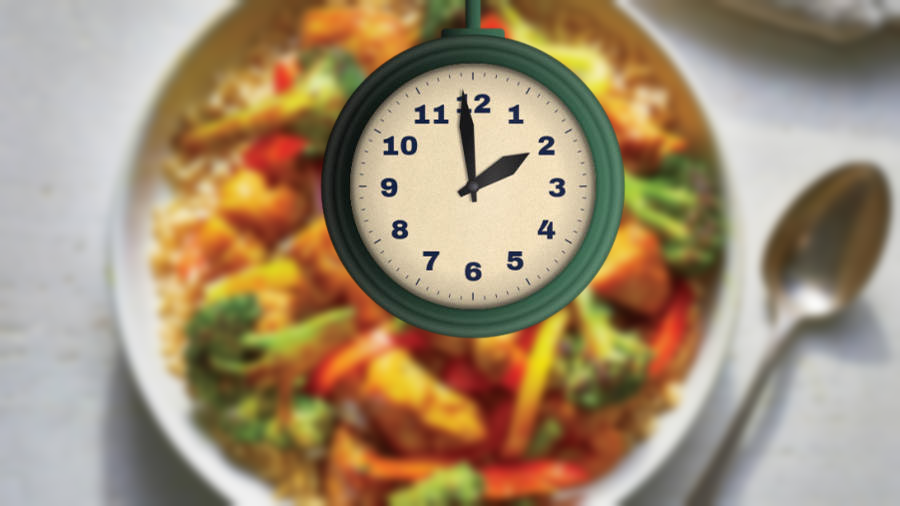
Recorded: {"hour": 1, "minute": 59}
